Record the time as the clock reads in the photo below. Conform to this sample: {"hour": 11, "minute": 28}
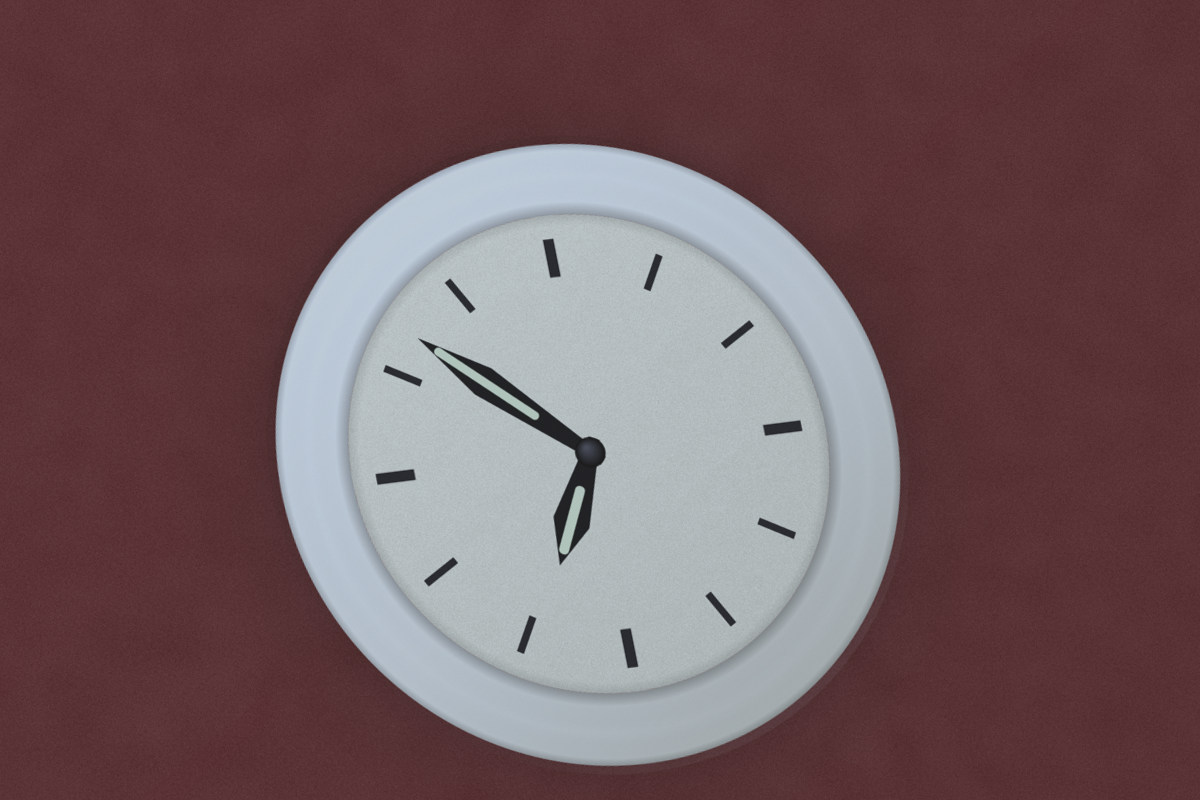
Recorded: {"hour": 6, "minute": 52}
